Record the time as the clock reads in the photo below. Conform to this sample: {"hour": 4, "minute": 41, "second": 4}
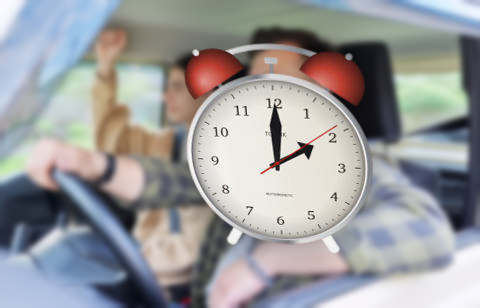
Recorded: {"hour": 2, "minute": 0, "second": 9}
